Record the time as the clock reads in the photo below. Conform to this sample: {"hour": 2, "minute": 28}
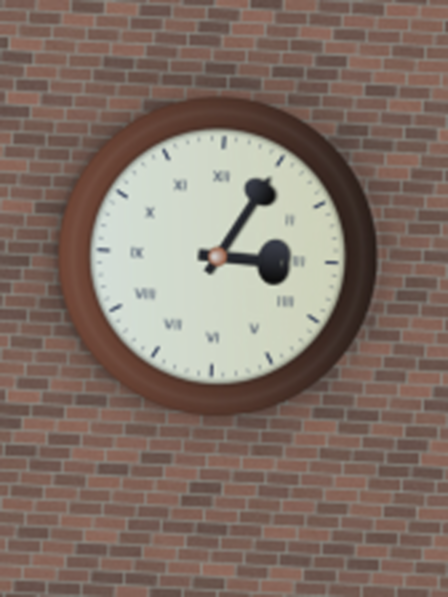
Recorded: {"hour": 3, "minute": 5}
